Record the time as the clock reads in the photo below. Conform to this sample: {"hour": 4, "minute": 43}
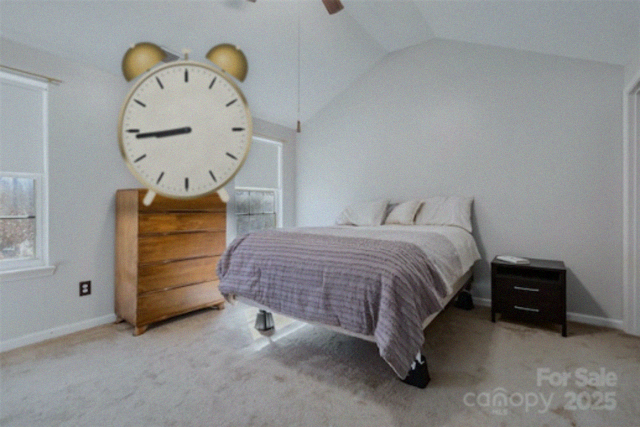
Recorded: {"hour": 8, "minute": 44}
